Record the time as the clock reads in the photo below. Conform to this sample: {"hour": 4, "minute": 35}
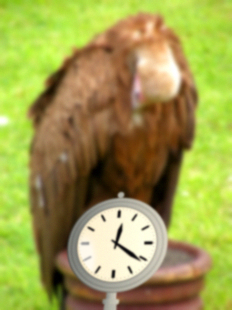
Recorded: {"hour": 12, "minute": 21}
